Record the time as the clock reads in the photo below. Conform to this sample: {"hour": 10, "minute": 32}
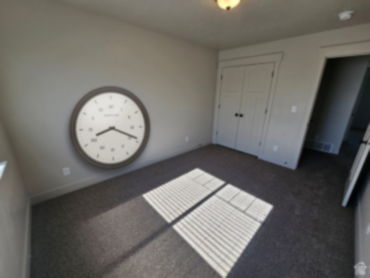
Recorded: {"hour": 8, "minute": 19}
